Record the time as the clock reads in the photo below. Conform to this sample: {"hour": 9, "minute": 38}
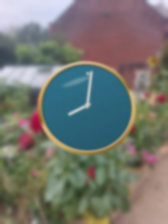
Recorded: {"hour": 8, "minute": 1}
